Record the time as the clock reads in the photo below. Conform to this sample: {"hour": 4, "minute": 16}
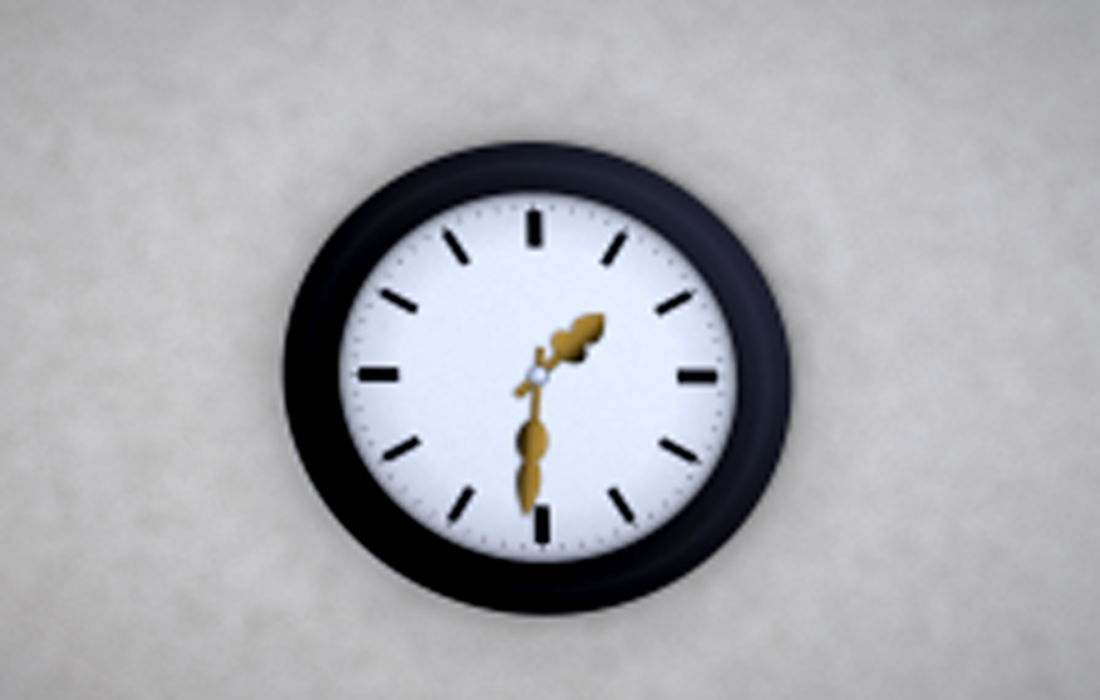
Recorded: {"hour": 1, "minute": 31}
